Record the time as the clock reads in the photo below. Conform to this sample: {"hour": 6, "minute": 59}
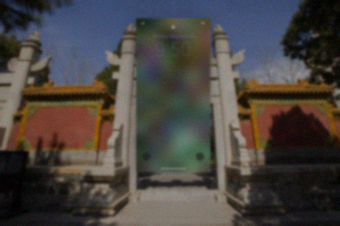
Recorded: {"hour": 9, "minute": 50}
